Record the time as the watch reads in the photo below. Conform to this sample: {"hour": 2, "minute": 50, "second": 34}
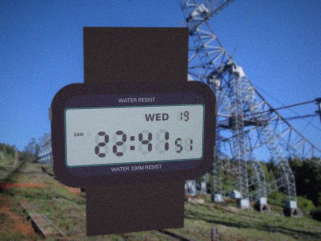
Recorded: {"hour": 22, "minute": 41, "second": 51}
